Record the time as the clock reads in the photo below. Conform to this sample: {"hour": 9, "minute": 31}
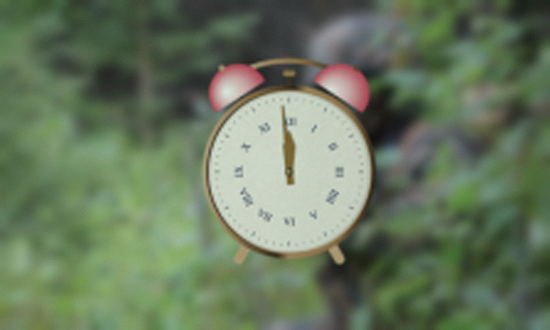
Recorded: {"hour": 11, "minute": 59}
